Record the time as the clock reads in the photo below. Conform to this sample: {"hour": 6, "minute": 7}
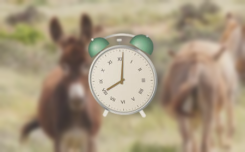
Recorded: {"hour": 8, "minute": 1}
